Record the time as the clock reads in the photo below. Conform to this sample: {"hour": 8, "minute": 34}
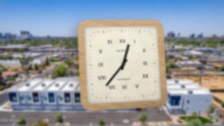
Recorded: {"hour": 12, "minute": 37}
